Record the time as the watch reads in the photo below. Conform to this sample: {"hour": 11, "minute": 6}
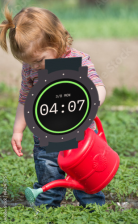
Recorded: {"hour": 4, "minute": 7}
